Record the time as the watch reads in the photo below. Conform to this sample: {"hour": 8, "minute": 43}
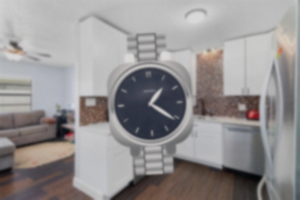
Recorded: {"hour": 1, "minute": 21}
